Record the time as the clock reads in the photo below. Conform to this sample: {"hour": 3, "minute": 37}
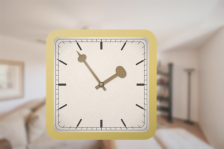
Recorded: {"hour": 1, "minute": 54}
